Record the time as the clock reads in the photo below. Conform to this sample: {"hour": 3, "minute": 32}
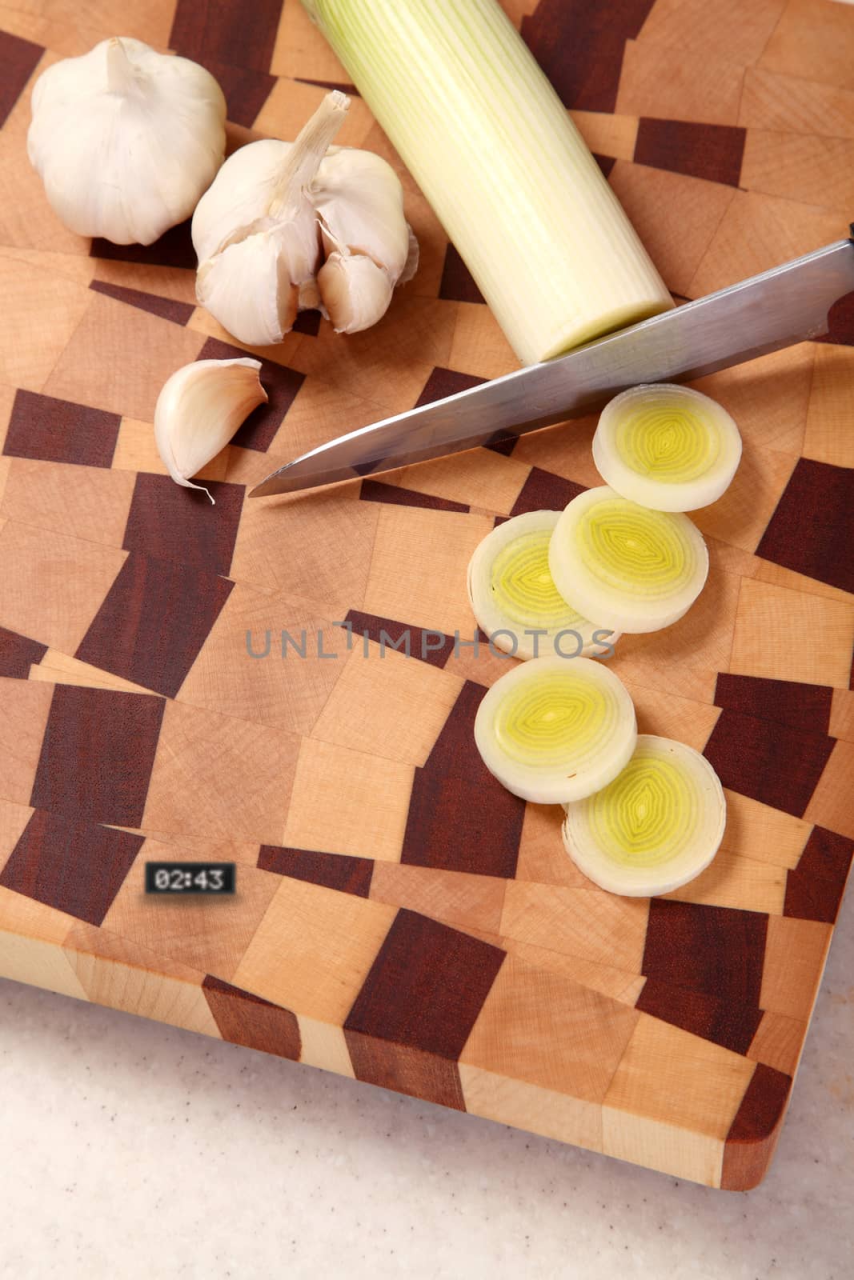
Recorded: {"hour": 2, "minute": 43}
